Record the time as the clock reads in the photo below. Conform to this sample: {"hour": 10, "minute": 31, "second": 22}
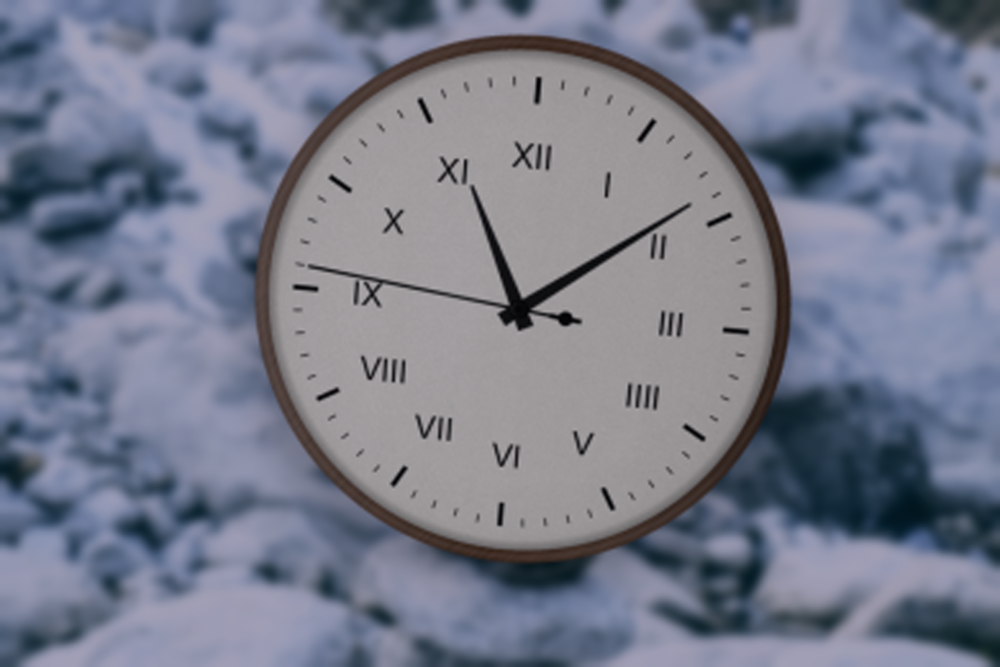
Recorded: {"hour": 11, "minute": 8, "second": 46}
